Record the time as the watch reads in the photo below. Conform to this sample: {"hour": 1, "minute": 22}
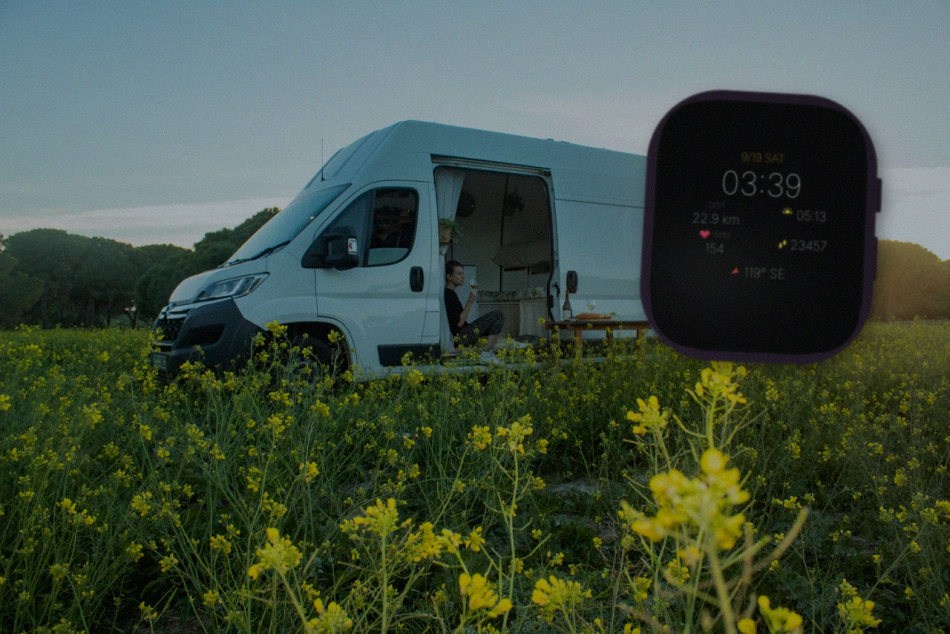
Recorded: {"hour": 3, "minute": 39}
